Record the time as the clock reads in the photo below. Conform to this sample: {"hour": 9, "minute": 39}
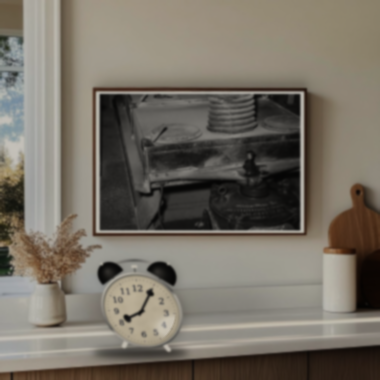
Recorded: {"hour": 8, "minute": 5}
